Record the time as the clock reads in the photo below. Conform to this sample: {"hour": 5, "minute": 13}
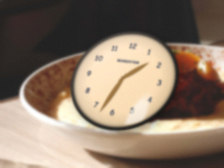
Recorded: {"hour": 1, "minute": 33}
